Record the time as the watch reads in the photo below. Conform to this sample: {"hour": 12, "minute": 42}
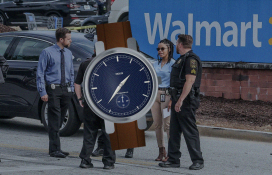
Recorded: {"hour": 1, "minute": 37}
